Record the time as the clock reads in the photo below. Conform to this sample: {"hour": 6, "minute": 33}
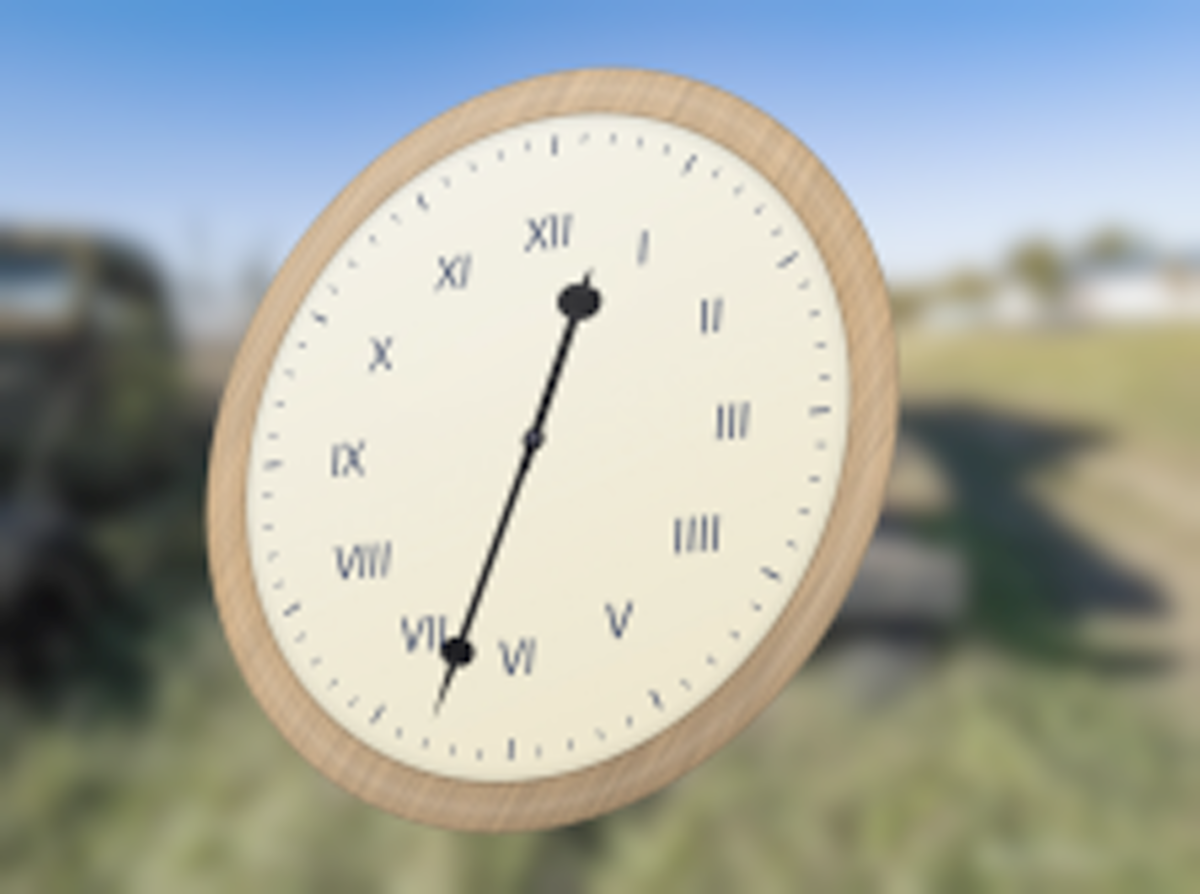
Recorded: {"hour": 12, "minute": 33}
